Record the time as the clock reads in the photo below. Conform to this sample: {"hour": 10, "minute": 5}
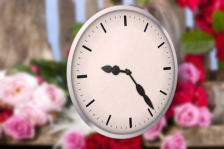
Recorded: {"hour": 9, "minute": 24}
